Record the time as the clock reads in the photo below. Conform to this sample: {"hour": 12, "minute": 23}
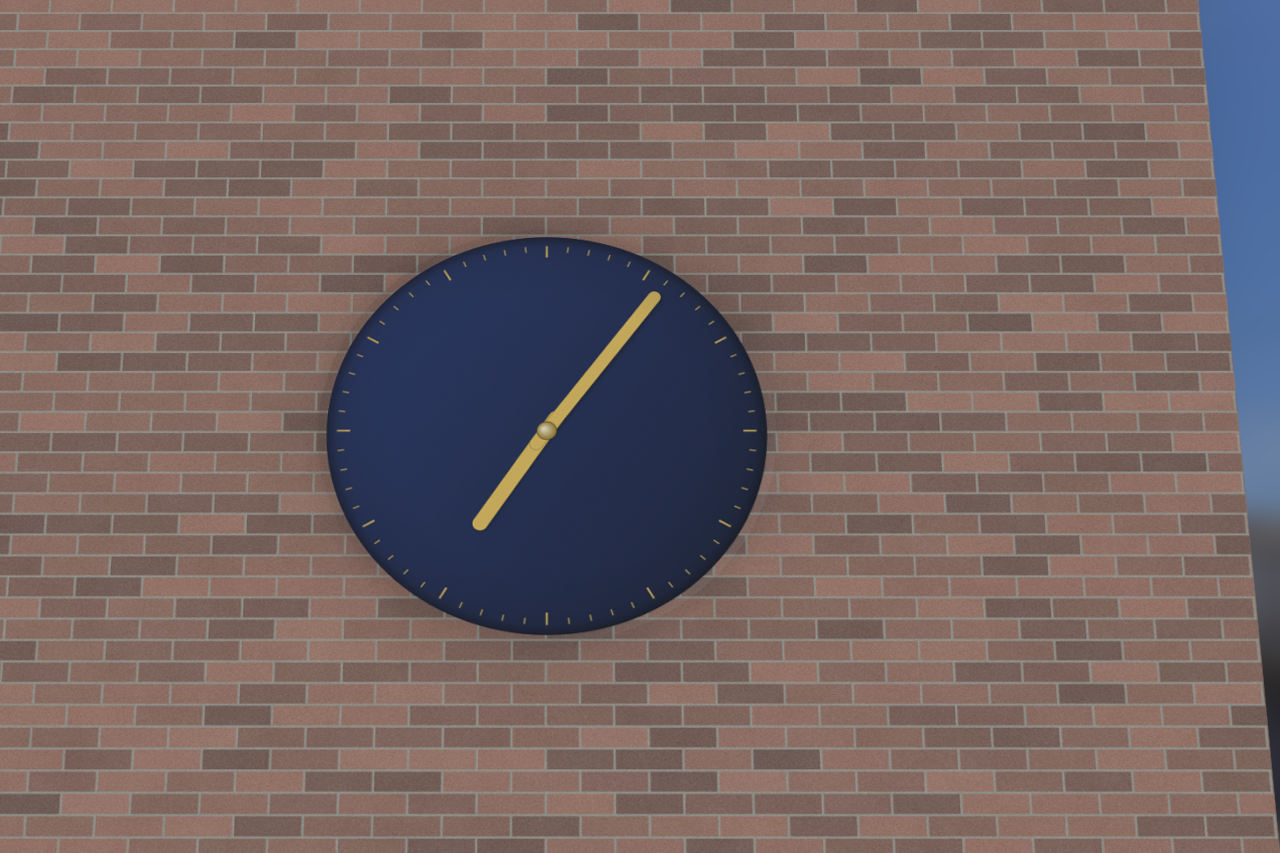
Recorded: {"hour": 7, "minute": 6}
